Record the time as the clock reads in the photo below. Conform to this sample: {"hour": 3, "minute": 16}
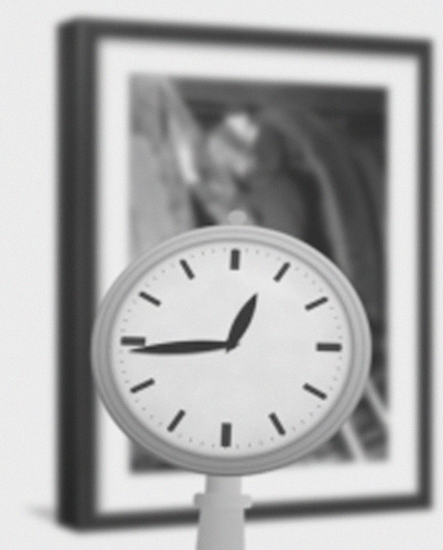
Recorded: {"hour": 12, "minute": 44}
